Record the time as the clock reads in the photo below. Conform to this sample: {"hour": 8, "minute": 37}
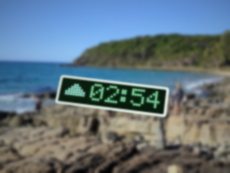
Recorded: {"hour": 2, "minute": 54}
